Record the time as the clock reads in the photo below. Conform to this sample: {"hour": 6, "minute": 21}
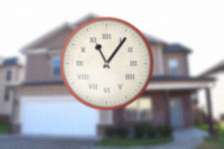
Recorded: {"hour": 11, "minute": 6}
